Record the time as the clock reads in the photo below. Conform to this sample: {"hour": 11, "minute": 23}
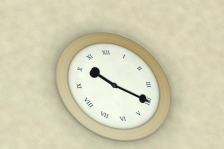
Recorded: {"hour": 10, "minute": 20}
